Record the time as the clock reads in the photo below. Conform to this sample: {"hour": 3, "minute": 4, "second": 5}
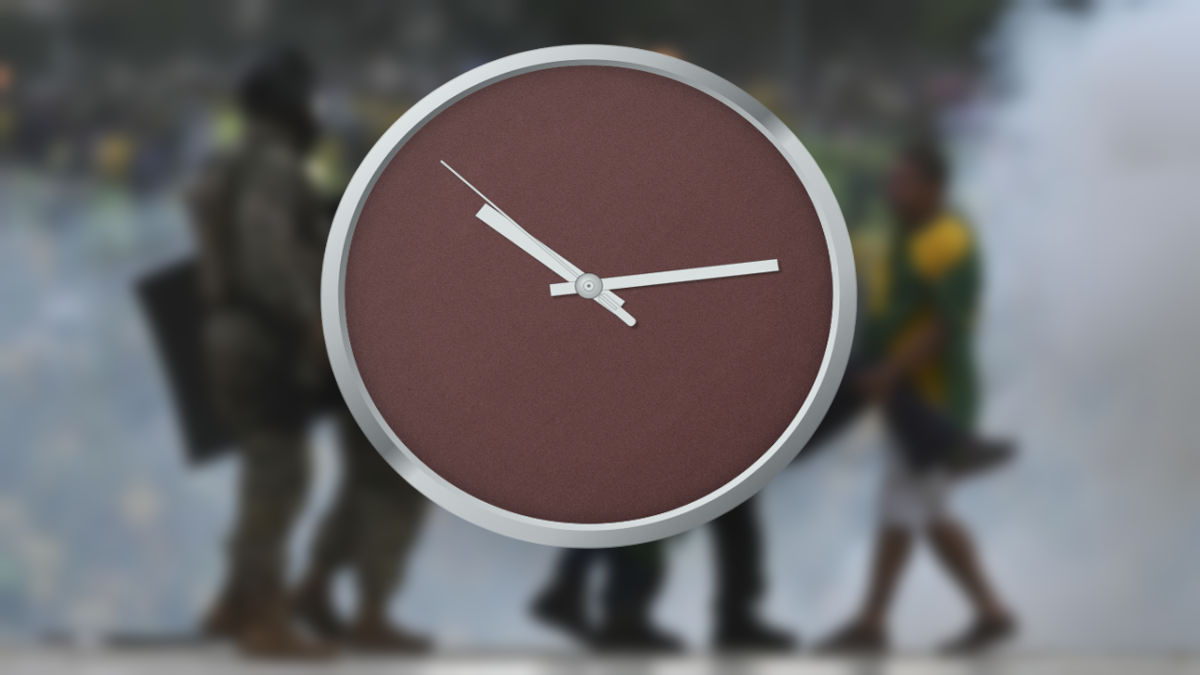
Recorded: {"hour": 10, "minute": 13, "second": 52}
